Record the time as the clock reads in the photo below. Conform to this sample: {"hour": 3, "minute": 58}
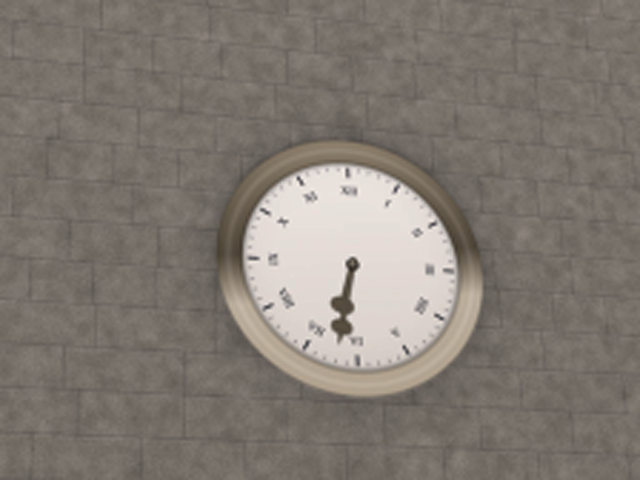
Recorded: {"hour": 6, "minute": 32}
